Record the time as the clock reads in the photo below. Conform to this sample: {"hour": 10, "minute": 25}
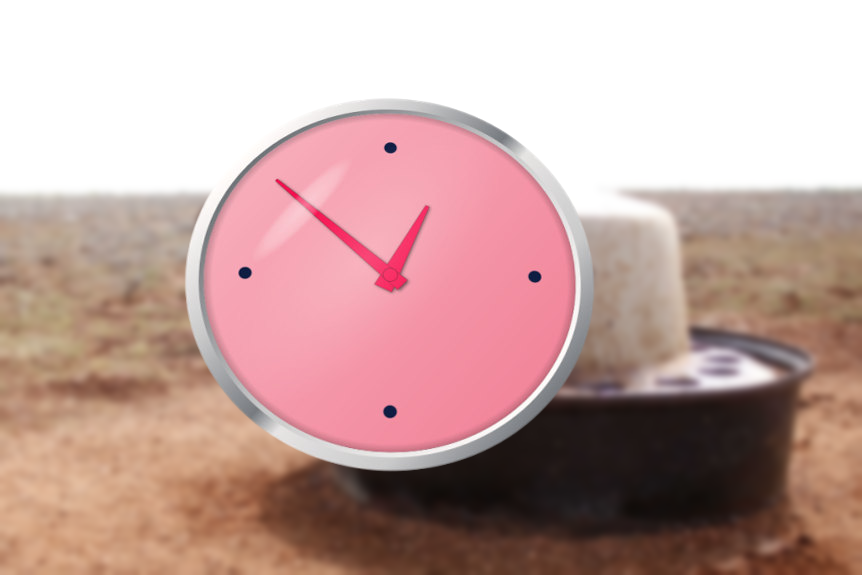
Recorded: {"hour": 12, "minute": 52}
